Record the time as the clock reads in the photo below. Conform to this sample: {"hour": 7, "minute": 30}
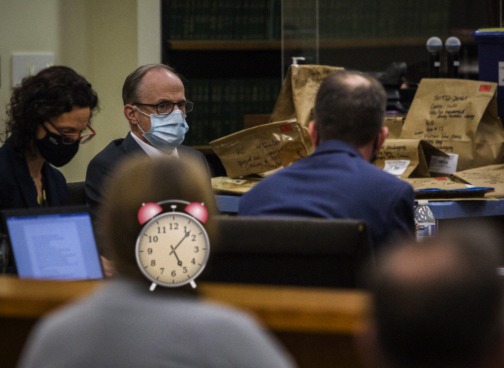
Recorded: {"hour": 5, "minute": 7}
